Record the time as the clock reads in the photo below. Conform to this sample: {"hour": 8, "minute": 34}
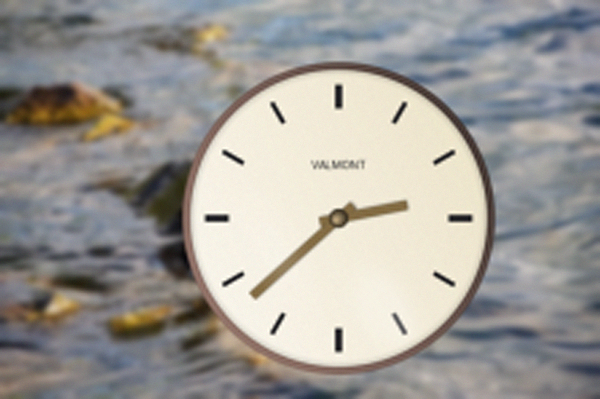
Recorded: {"hour": 2, "minute": 38}
